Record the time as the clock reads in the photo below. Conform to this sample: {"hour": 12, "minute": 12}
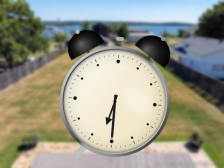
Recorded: {"hour": 6, "minute": 30}
